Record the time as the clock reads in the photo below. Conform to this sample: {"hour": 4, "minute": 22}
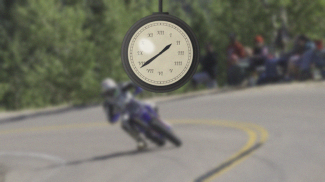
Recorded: {"hour": 1, "minute": 39}
